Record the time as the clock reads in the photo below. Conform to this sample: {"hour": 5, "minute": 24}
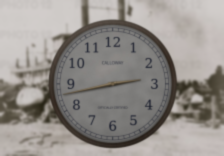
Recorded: {"hour": 2, "minute": 43}
